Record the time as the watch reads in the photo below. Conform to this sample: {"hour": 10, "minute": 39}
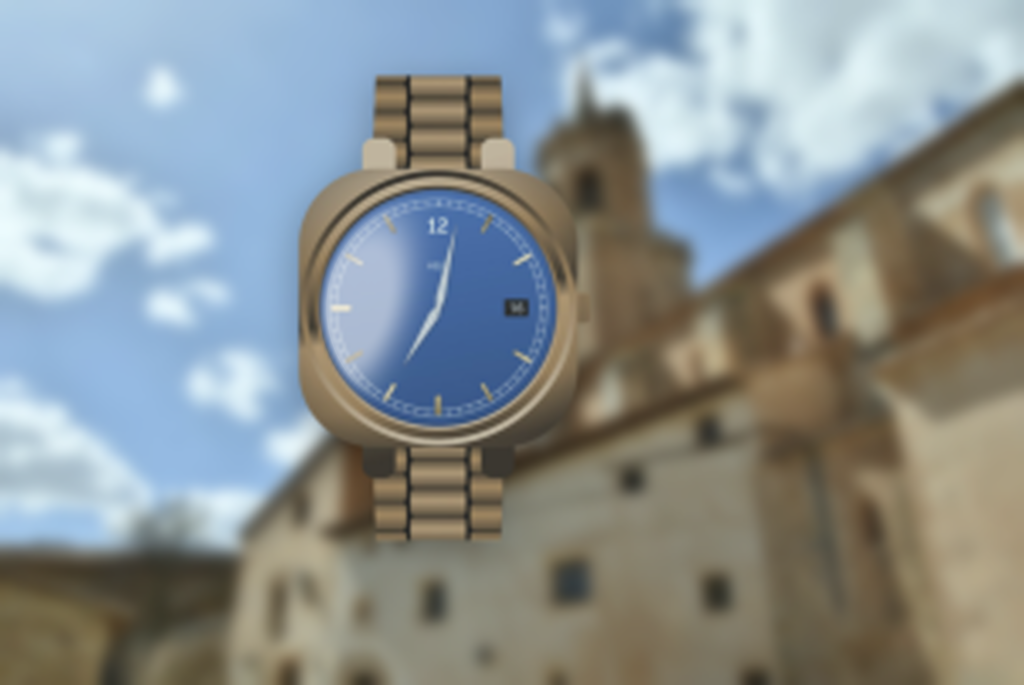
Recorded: {"hour": 7, "minute": 2}
